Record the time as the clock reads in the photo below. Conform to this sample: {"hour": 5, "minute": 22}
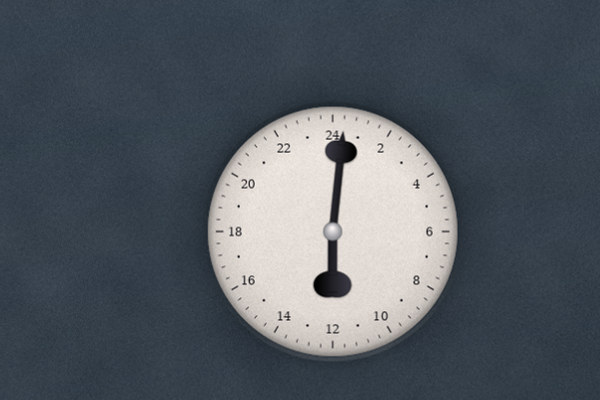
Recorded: {"hour": 12, "minute": 1}
